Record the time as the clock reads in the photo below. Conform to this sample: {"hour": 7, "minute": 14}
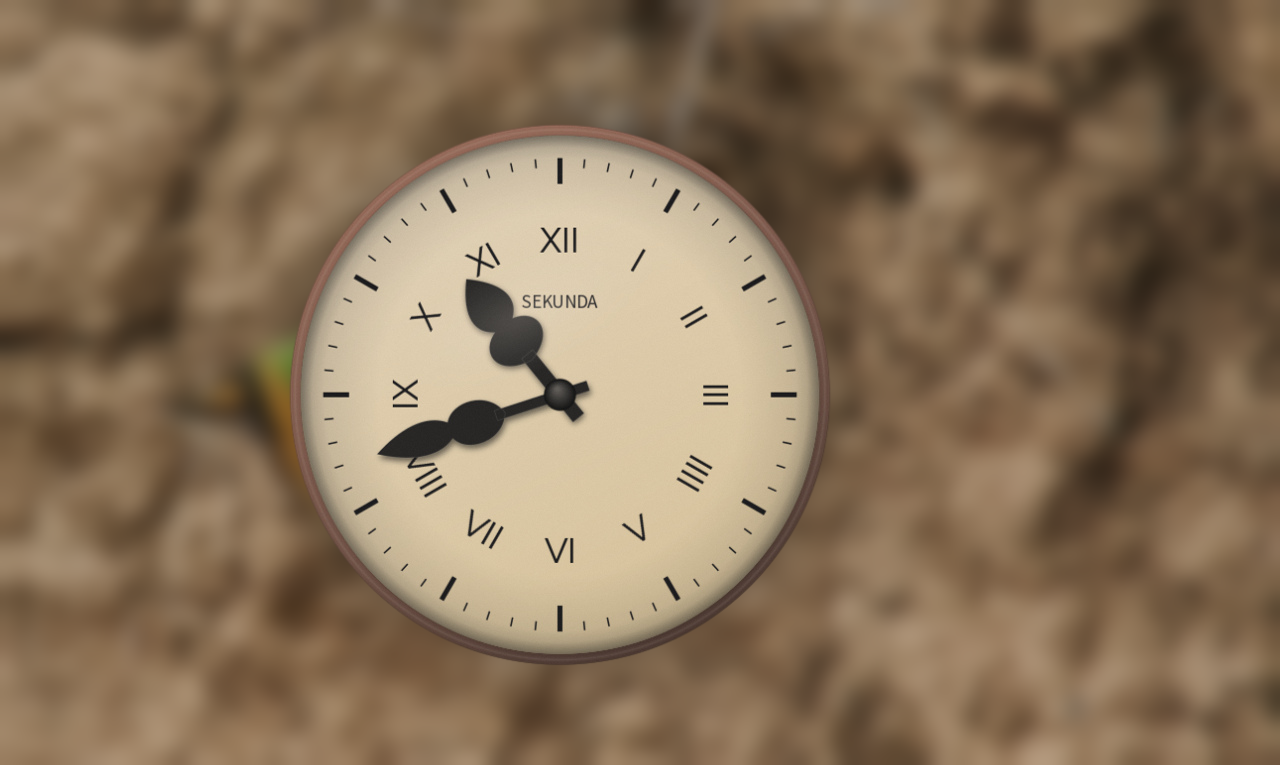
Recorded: {"hour": 10, "minute": 42}
